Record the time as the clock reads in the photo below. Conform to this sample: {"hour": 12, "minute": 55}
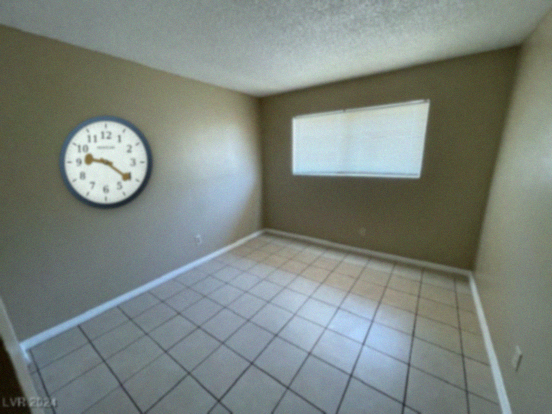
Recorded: {"hour": 9, "minute": 21}
